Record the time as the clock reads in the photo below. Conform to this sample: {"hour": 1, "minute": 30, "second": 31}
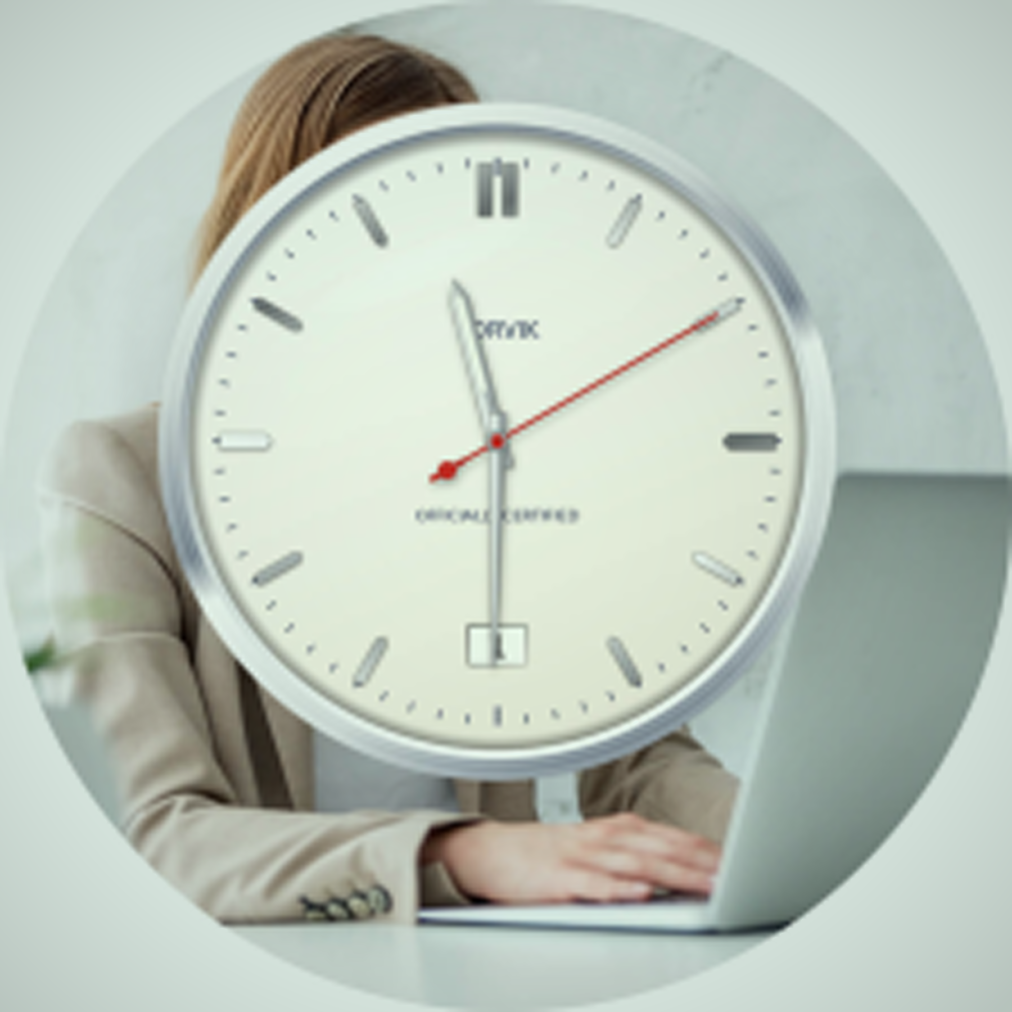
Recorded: {"hour": 11, "minute": 30, "second": 10}
